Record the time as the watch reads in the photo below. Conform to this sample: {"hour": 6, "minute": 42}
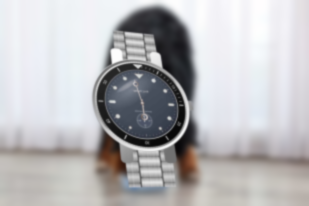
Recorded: {"hour": 5, "minute": 58}
